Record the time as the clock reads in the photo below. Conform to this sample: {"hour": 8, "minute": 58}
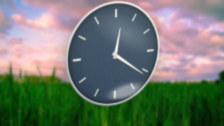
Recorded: {"hour": 12, "minute": 21}
